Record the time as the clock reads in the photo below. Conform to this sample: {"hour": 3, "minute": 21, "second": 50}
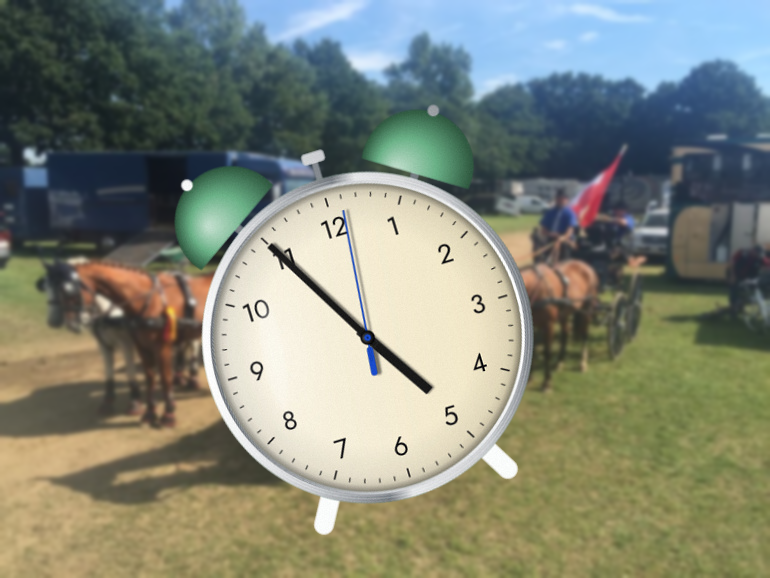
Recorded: {"hour": 4, "minute": 55, "second": 1}
